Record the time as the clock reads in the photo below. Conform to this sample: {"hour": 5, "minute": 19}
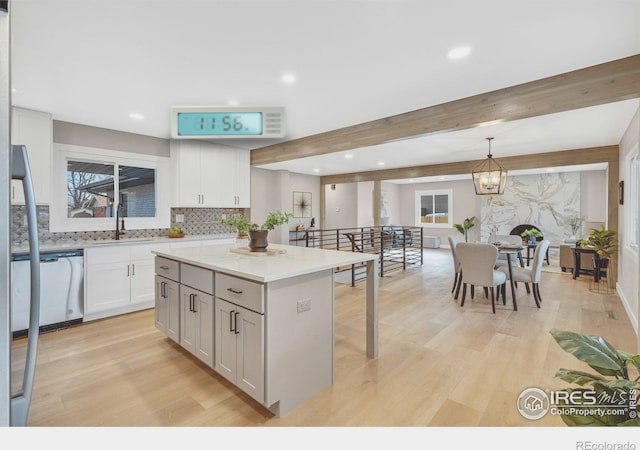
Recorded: {"hour": 11, "minute": 56}
